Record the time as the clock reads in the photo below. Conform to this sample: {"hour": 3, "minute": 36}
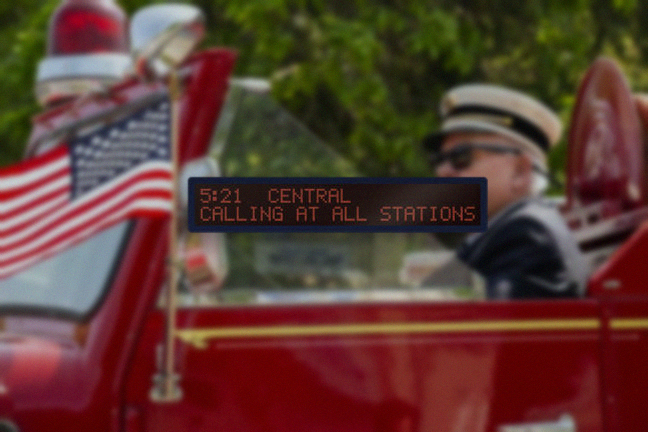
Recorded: {"hour": 5, "minute": 21}
